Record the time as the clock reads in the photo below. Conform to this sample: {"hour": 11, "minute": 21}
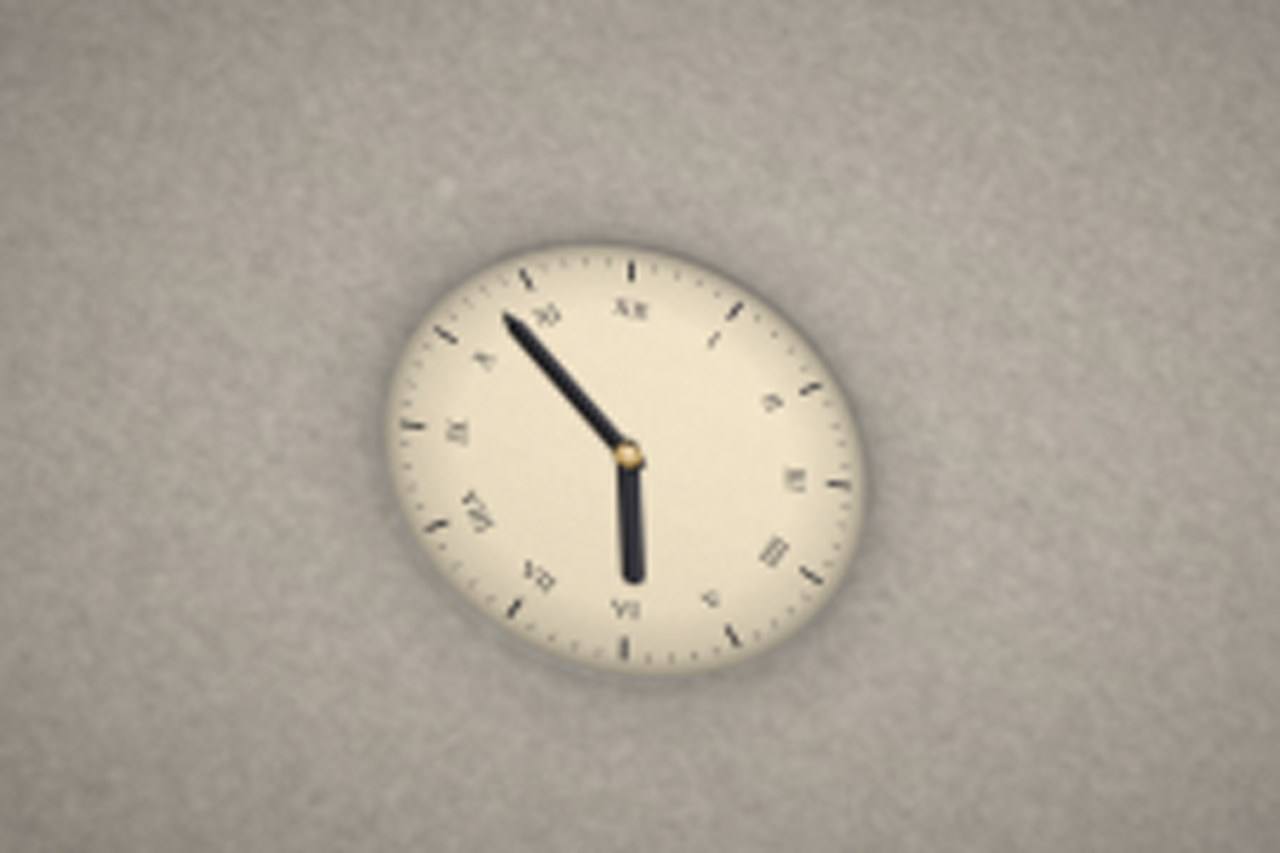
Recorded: {"hour": 5, "minute": 53}
